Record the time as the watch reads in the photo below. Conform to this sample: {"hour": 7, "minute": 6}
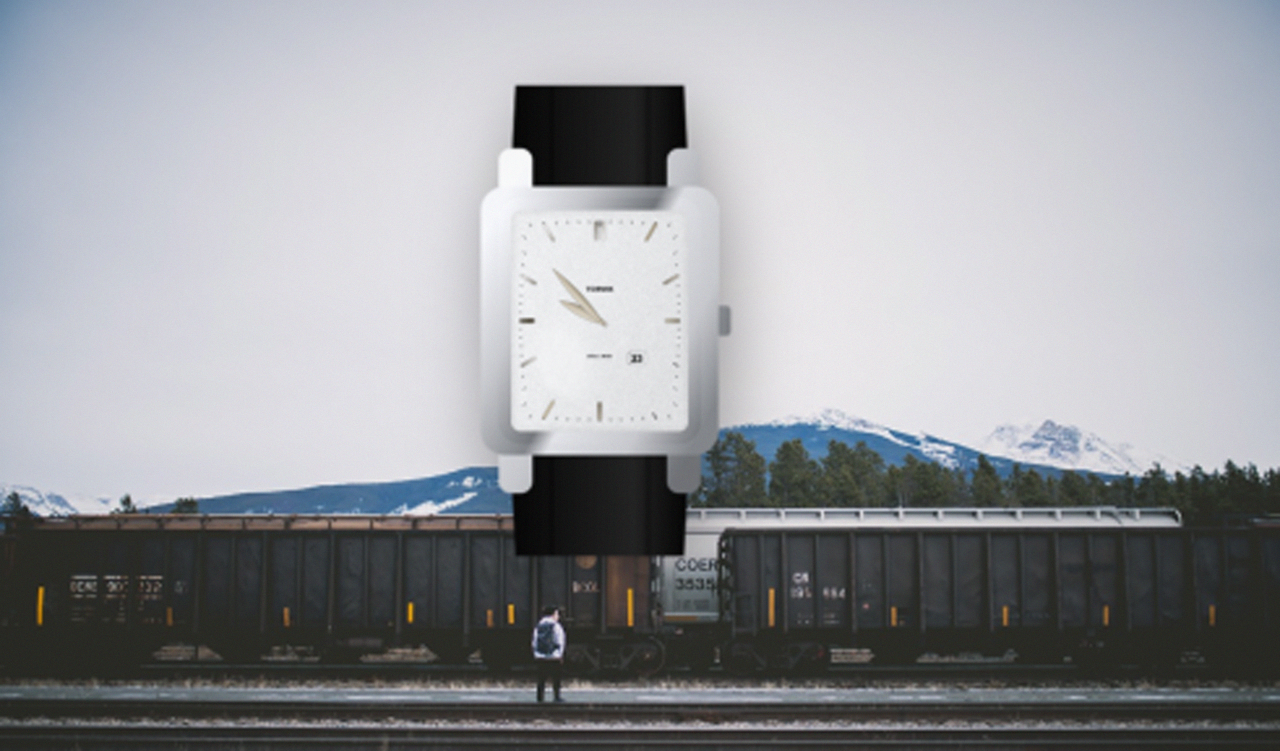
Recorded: {"hour": 9, "minute": 53}
